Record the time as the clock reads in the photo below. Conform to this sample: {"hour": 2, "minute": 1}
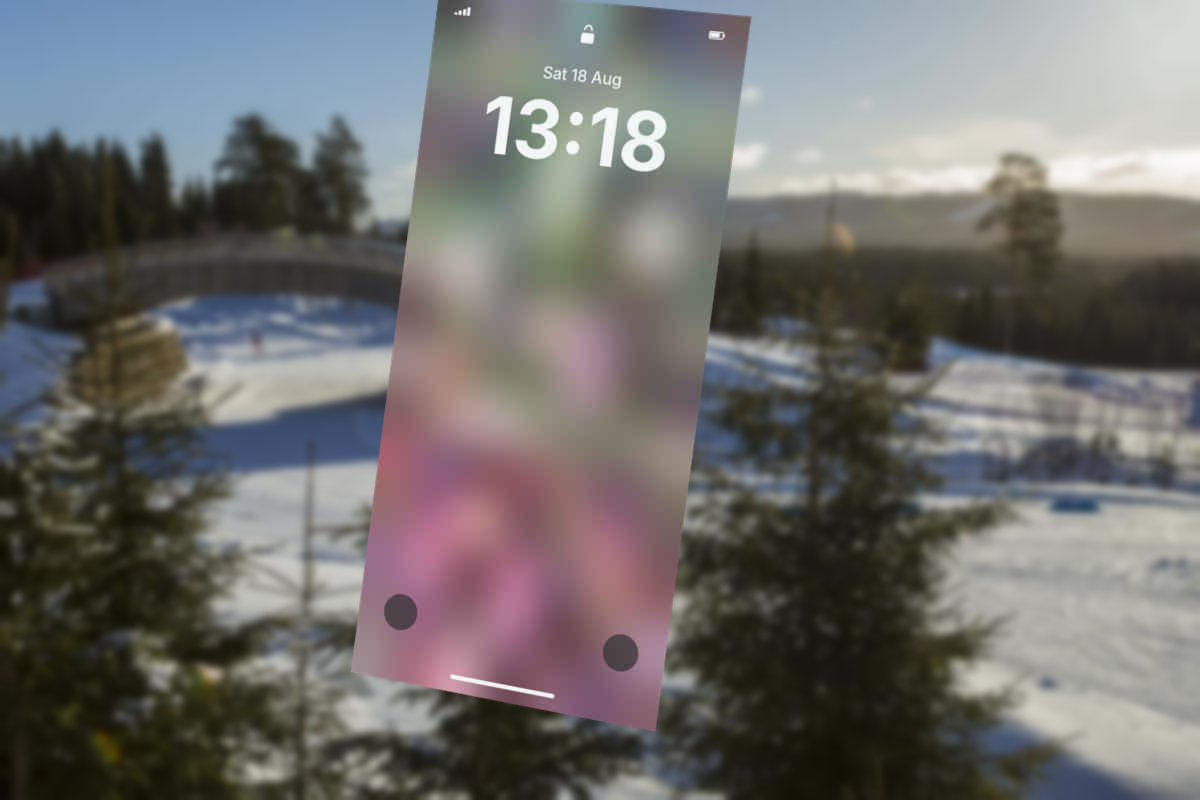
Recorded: {"hour": 13, "minute": 18}
